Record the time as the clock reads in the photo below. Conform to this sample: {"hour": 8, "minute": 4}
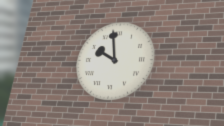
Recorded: {"hour": 9, "minute": 58}
